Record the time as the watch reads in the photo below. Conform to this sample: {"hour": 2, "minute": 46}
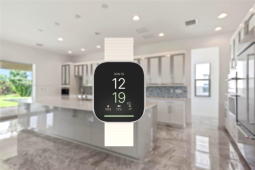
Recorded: {"hour": 12, "minute": 19}
